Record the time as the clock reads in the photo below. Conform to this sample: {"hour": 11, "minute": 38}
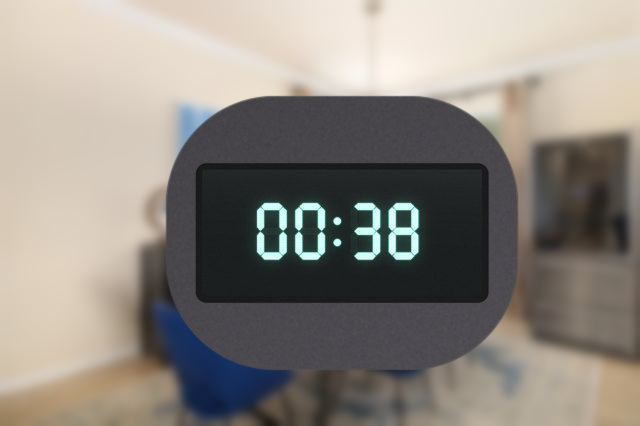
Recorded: {"hour": 0, "minute": 38}
